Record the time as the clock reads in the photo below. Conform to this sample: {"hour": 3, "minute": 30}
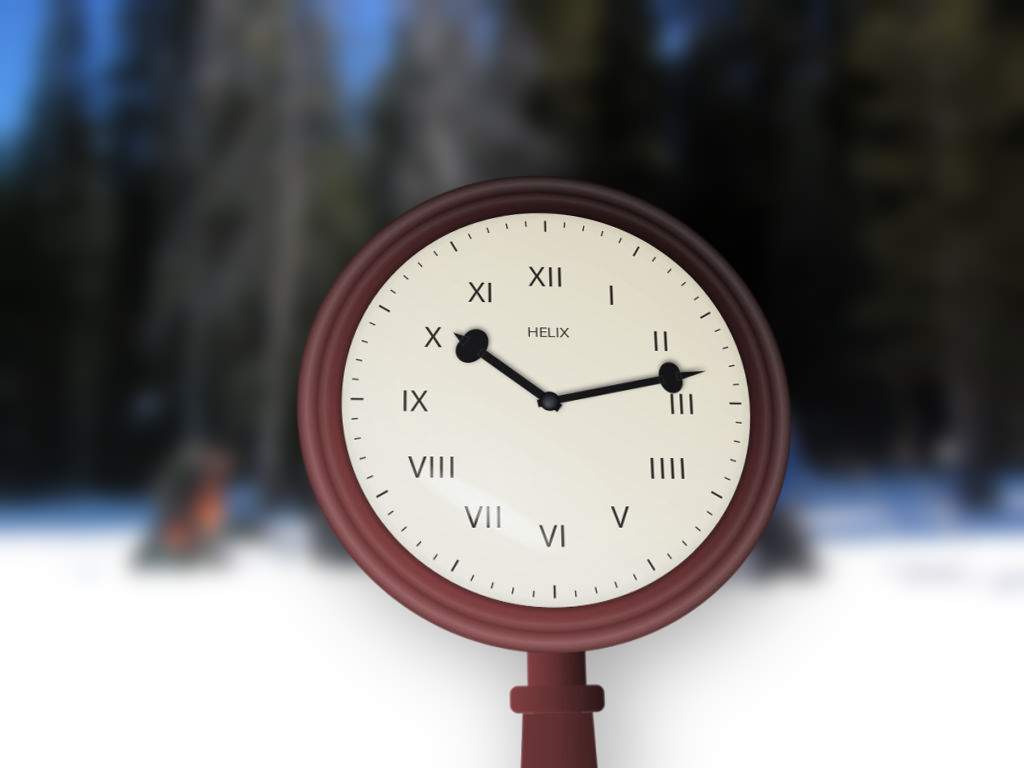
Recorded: {"hour": 10, "minute": 13}
